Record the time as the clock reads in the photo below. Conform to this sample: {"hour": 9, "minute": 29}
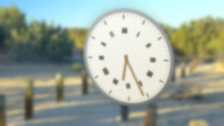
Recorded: {"hour": 6, "minute": 26}
